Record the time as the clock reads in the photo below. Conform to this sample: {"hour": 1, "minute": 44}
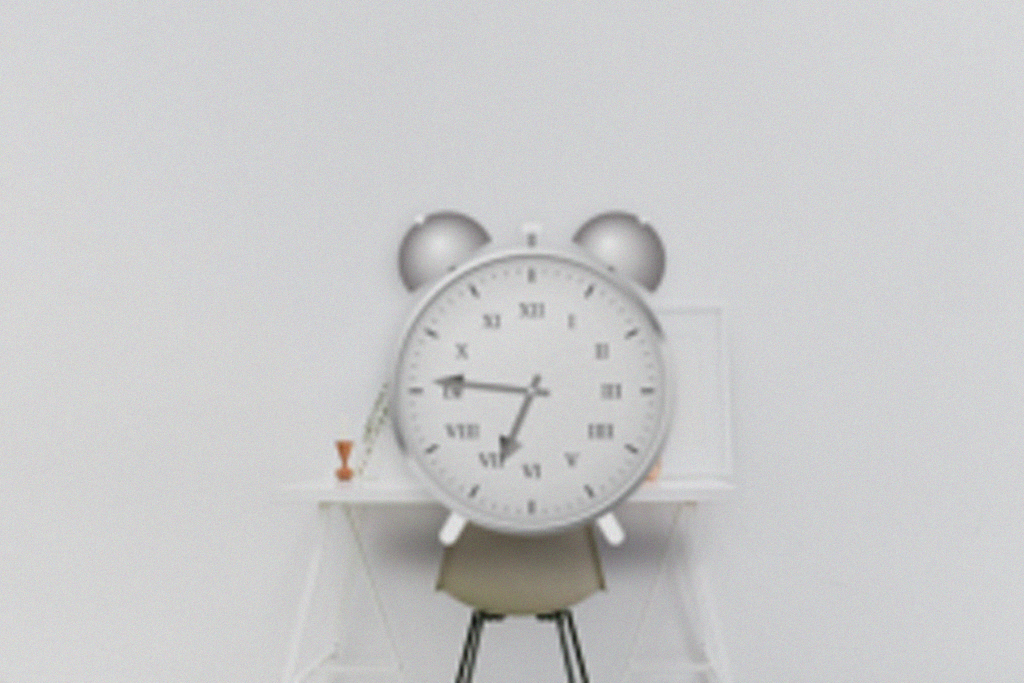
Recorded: {"hour": 6, "minute": 46}
